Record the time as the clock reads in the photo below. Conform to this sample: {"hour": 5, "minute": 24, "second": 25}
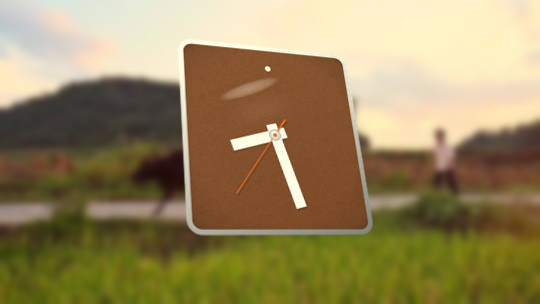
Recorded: {"hour": 8, "minute": 27, "second": 36}
